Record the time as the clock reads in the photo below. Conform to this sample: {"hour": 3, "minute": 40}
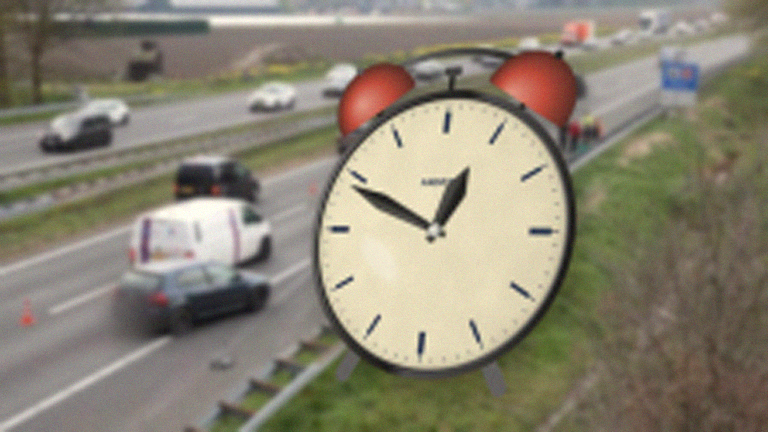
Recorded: {"hour": 12, "minute": 49}
